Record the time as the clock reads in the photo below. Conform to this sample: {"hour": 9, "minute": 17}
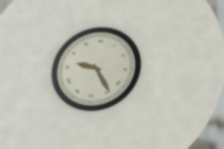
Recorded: {"hour": 9, "minute": 24}
